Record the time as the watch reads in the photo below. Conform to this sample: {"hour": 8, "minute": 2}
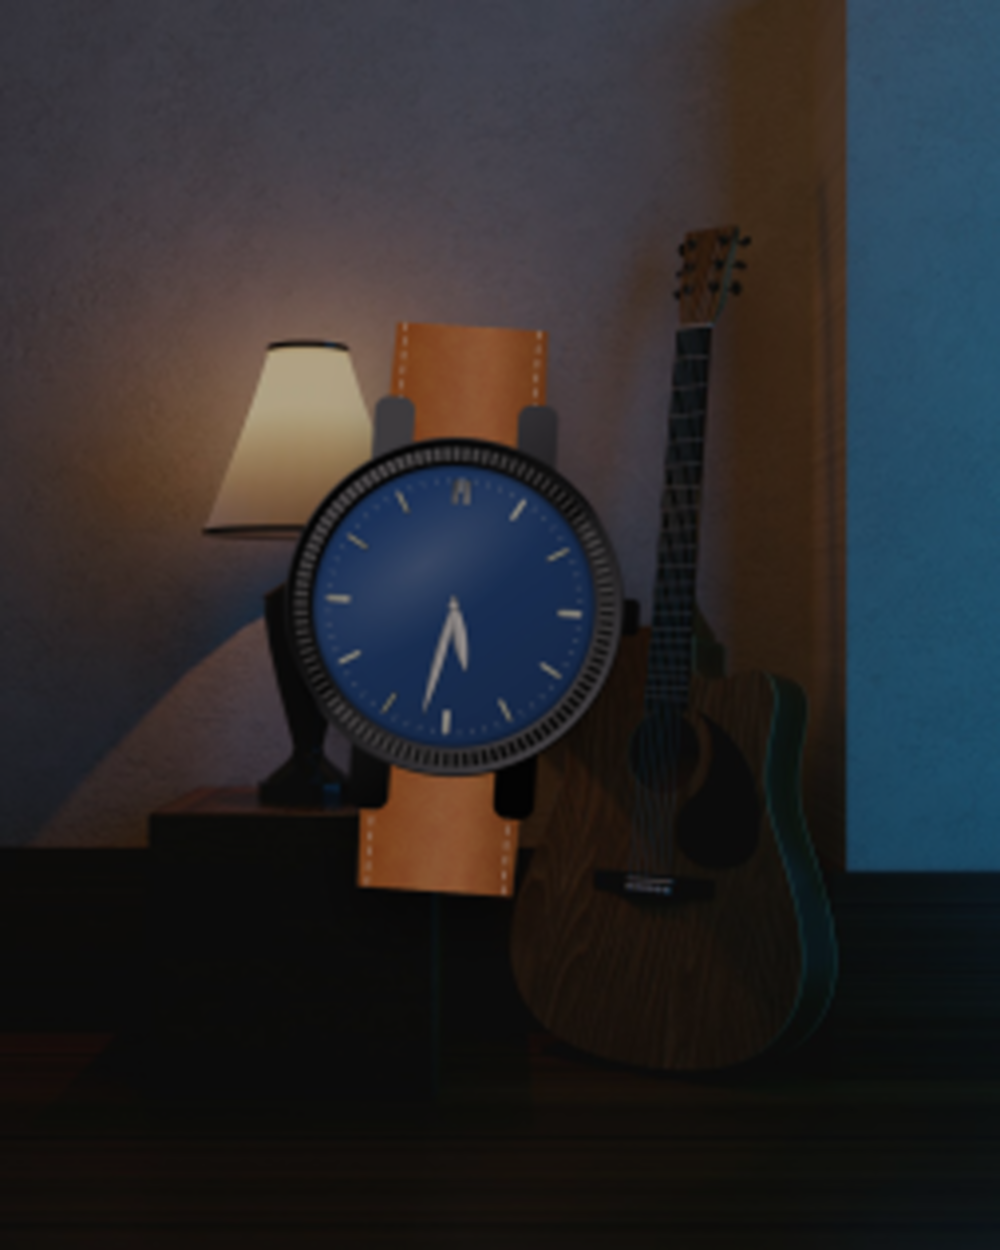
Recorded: {"hour": 5, "minute": 32}
